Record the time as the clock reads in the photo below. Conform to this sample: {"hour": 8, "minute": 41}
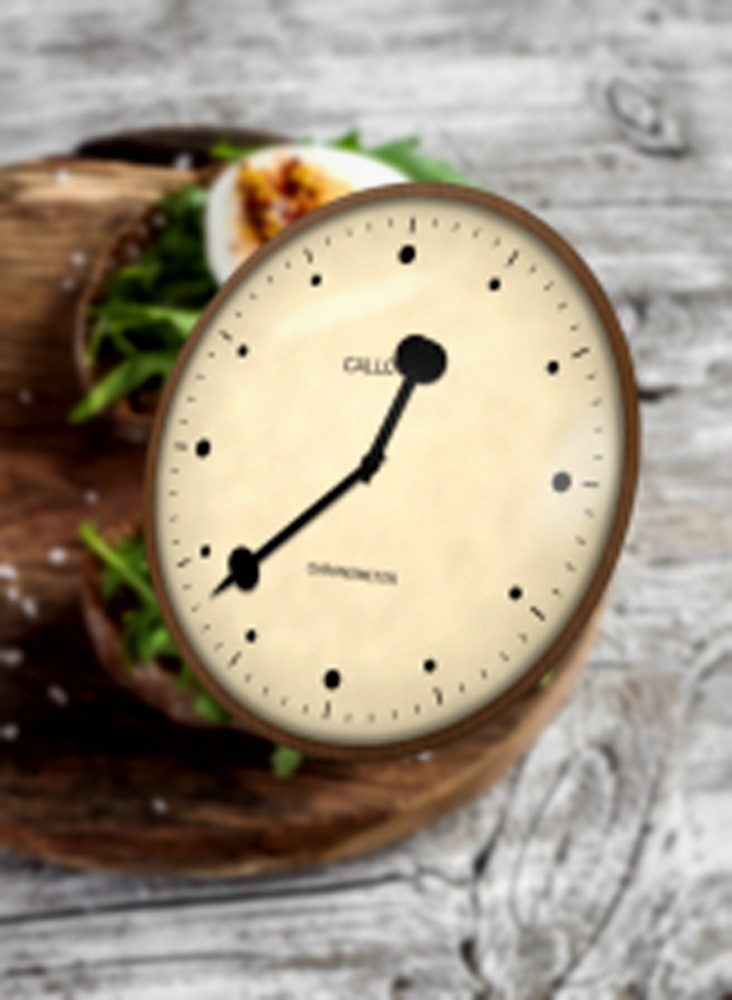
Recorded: {"hour": 12, "minute": 38}
